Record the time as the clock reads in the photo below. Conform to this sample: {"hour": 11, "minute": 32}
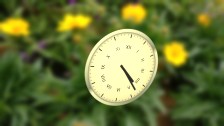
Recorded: {"hour": 4, "minute": 23}
